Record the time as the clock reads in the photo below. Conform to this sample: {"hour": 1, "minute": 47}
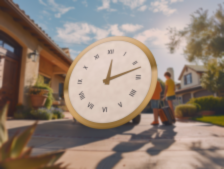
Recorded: {"hour": 12, "minute": 12}
